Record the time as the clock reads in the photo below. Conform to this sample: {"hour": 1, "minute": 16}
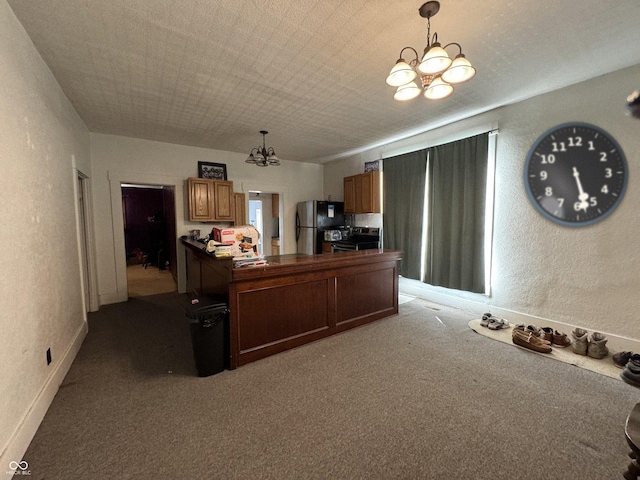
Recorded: {"hour": 5, "minute": 28}
